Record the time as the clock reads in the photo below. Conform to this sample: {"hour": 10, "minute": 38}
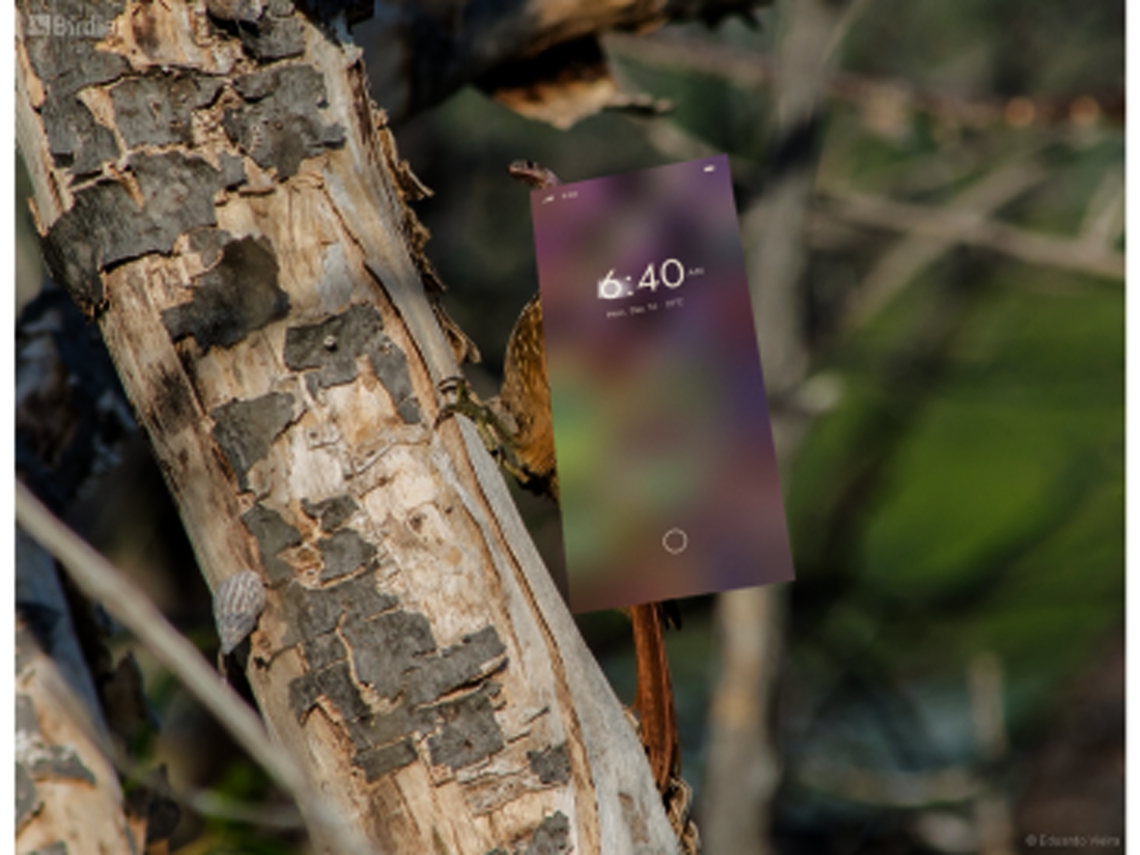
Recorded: {"hour": 6, "minute": 40}
